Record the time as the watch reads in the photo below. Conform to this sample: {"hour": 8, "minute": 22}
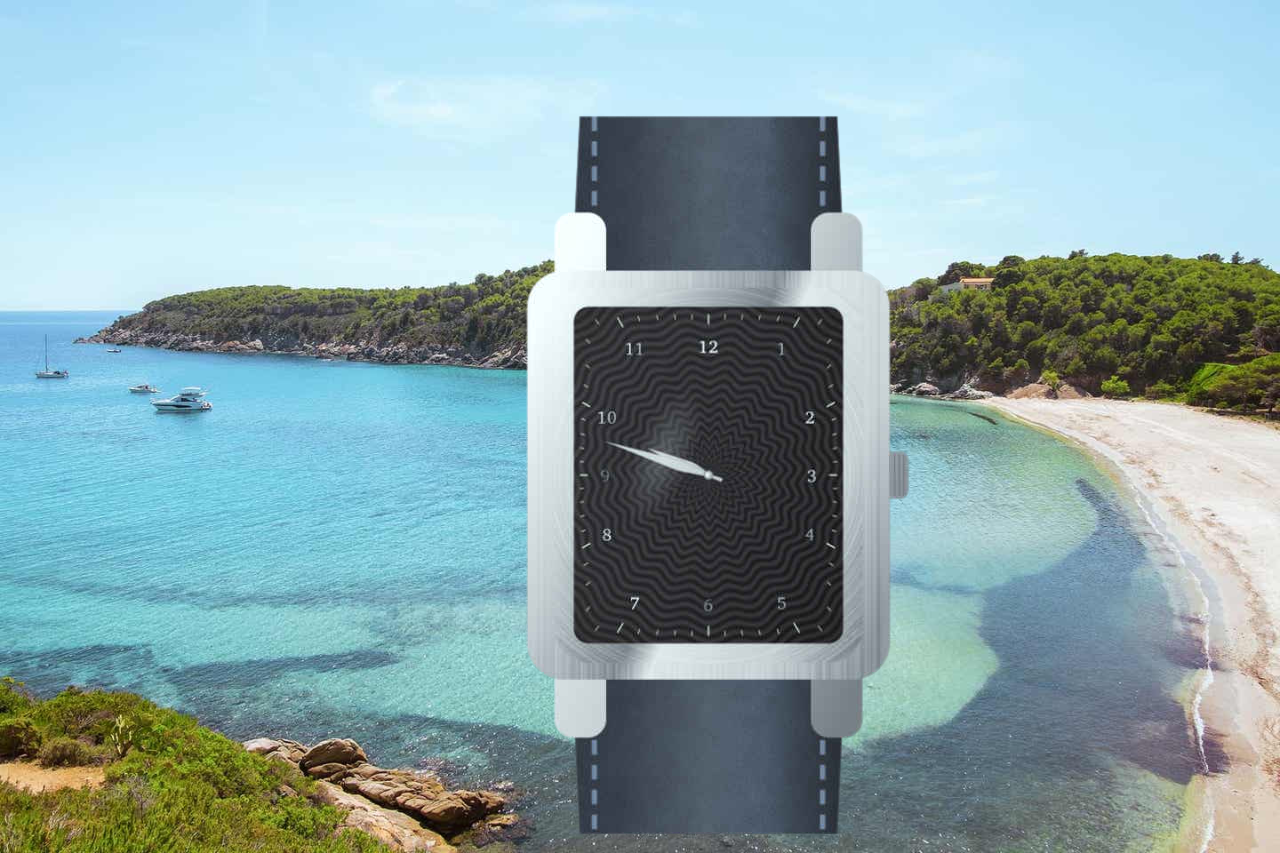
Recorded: {"hour": 9, "minute": 48}
